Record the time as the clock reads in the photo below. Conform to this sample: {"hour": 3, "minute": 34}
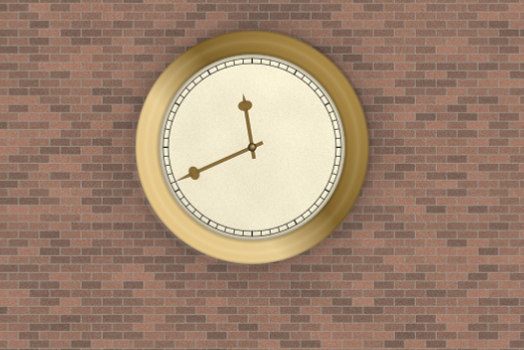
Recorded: {"hour": 11, "minute": 41}
